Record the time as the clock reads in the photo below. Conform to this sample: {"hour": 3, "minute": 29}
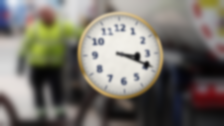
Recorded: {"hour": 3, "minute": 19}
